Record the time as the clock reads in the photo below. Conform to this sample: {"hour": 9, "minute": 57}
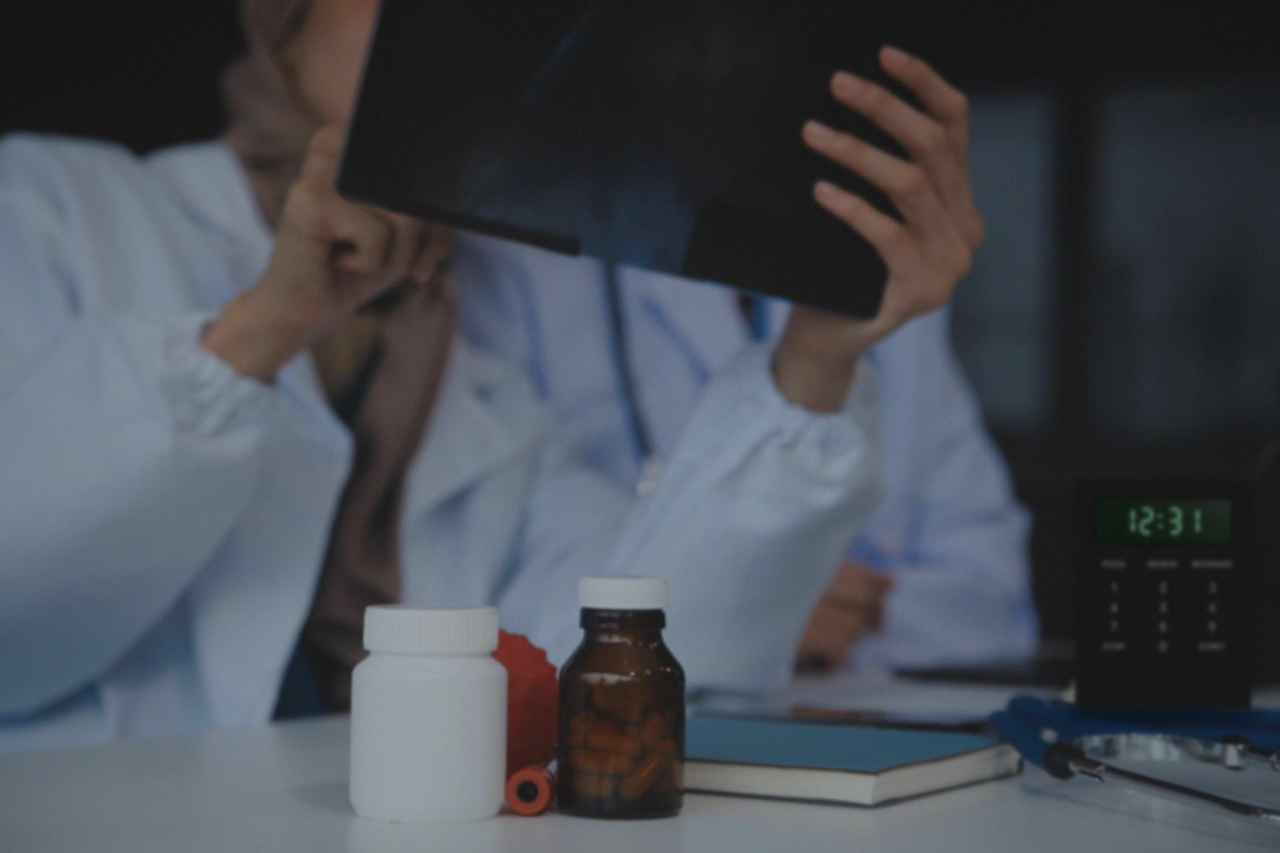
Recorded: {"hour": 12, "minute": 31}
